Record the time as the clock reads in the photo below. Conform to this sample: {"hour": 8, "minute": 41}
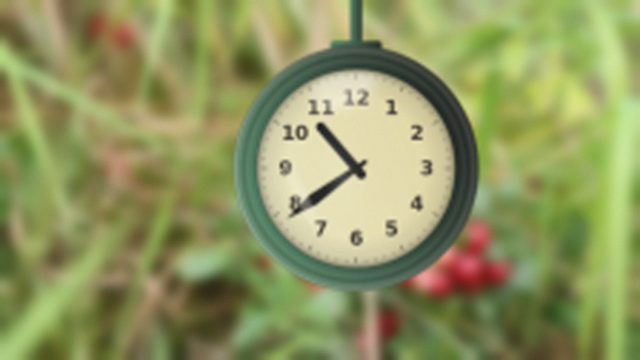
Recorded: {"hour": 10, "minute": 39}
